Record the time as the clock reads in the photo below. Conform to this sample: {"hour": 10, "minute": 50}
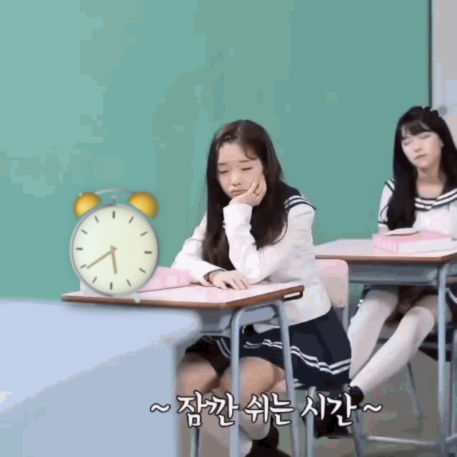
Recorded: {"hour": 5, "minute": 39}
